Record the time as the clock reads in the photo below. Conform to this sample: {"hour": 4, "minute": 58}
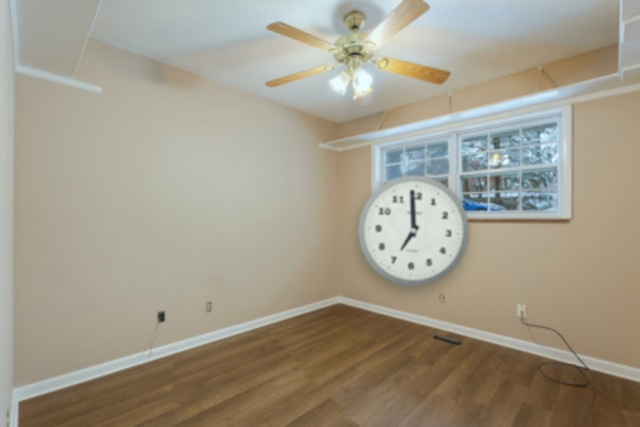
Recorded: {"hour": 6, "minute": 59}
